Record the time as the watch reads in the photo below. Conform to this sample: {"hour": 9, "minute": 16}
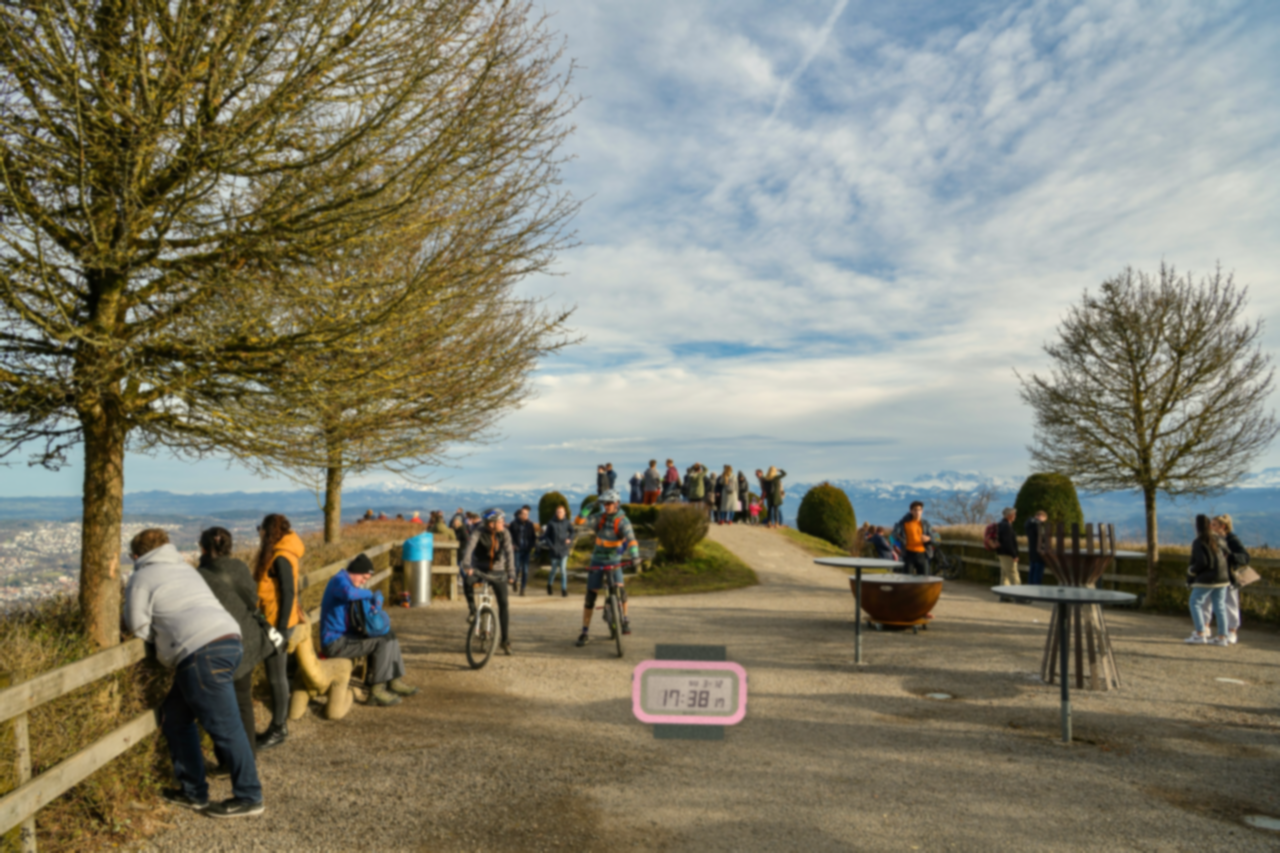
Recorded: {"hour": 17, "minute": 38}
